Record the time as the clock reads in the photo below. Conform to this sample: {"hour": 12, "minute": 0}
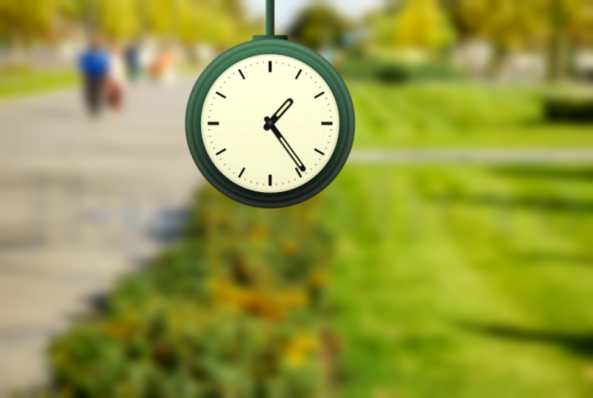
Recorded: {"hour": 1, "minute": 24}
